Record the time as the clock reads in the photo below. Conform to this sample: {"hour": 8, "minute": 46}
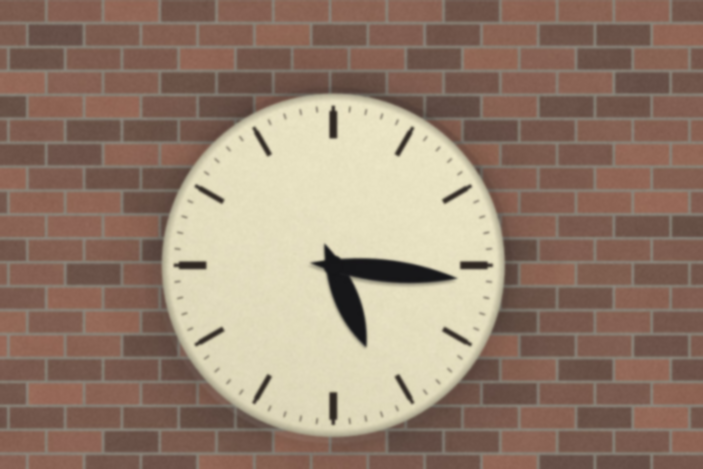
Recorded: {"hour": 5, "minute": 16}
